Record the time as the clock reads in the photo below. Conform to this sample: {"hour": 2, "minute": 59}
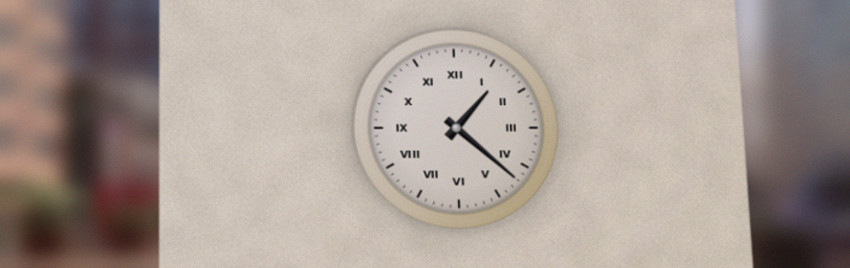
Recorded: {"hour": 1, "minute": 22}
